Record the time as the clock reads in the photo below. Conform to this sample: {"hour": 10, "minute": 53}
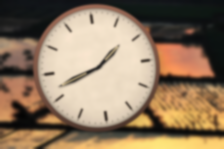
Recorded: {"hour": 1, "minute": 42}
